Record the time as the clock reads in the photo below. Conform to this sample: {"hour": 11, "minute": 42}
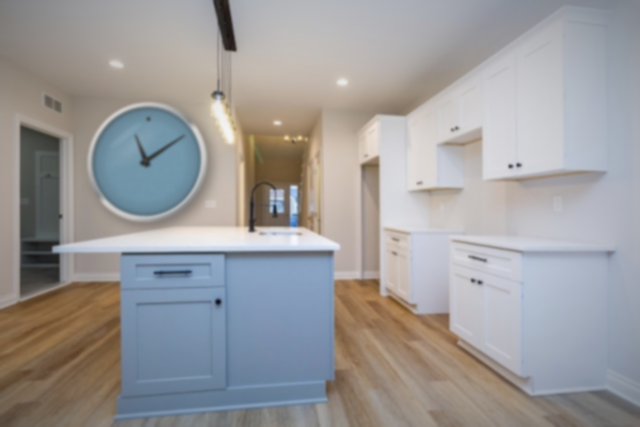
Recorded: {"hour": 11, "minute": 9}
